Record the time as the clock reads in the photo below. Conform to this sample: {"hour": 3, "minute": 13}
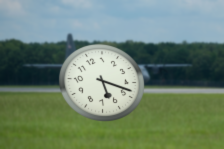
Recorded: {"hour": 6, "minute": 23}
